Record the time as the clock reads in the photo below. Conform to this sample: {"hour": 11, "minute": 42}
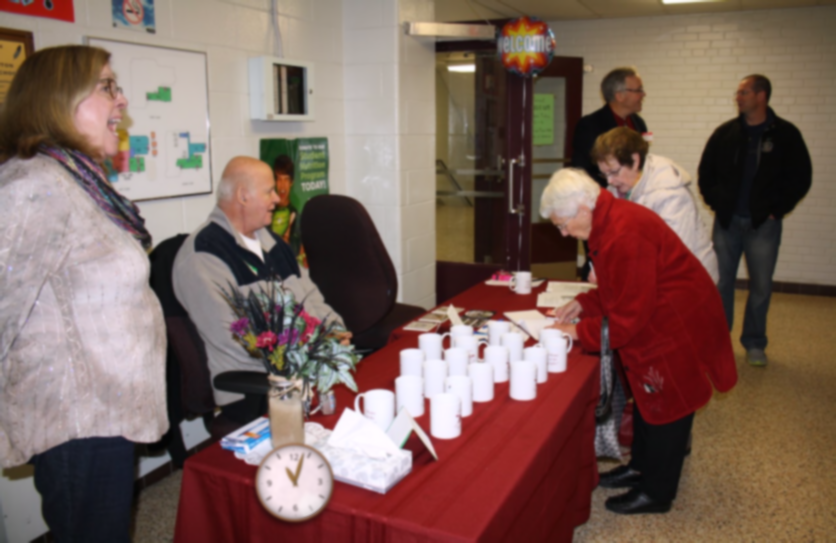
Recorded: {"hour": 11, "minute": 3}
